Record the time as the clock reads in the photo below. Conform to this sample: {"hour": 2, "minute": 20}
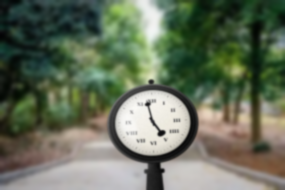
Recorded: {"hour": 4, "minute": 58}
